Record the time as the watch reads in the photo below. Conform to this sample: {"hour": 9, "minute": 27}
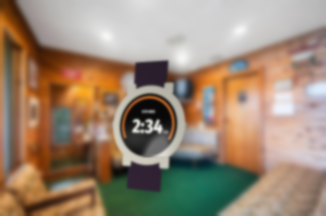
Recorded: {"hour": 2, "minute": 34}
